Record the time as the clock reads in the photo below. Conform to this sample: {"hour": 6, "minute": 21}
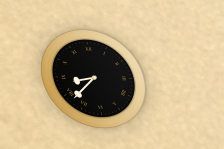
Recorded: {"hour": 8, "minute": 38}
